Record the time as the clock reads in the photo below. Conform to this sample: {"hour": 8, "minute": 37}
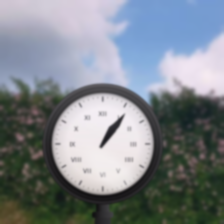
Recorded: {"hour": 1, "minute": 6}
